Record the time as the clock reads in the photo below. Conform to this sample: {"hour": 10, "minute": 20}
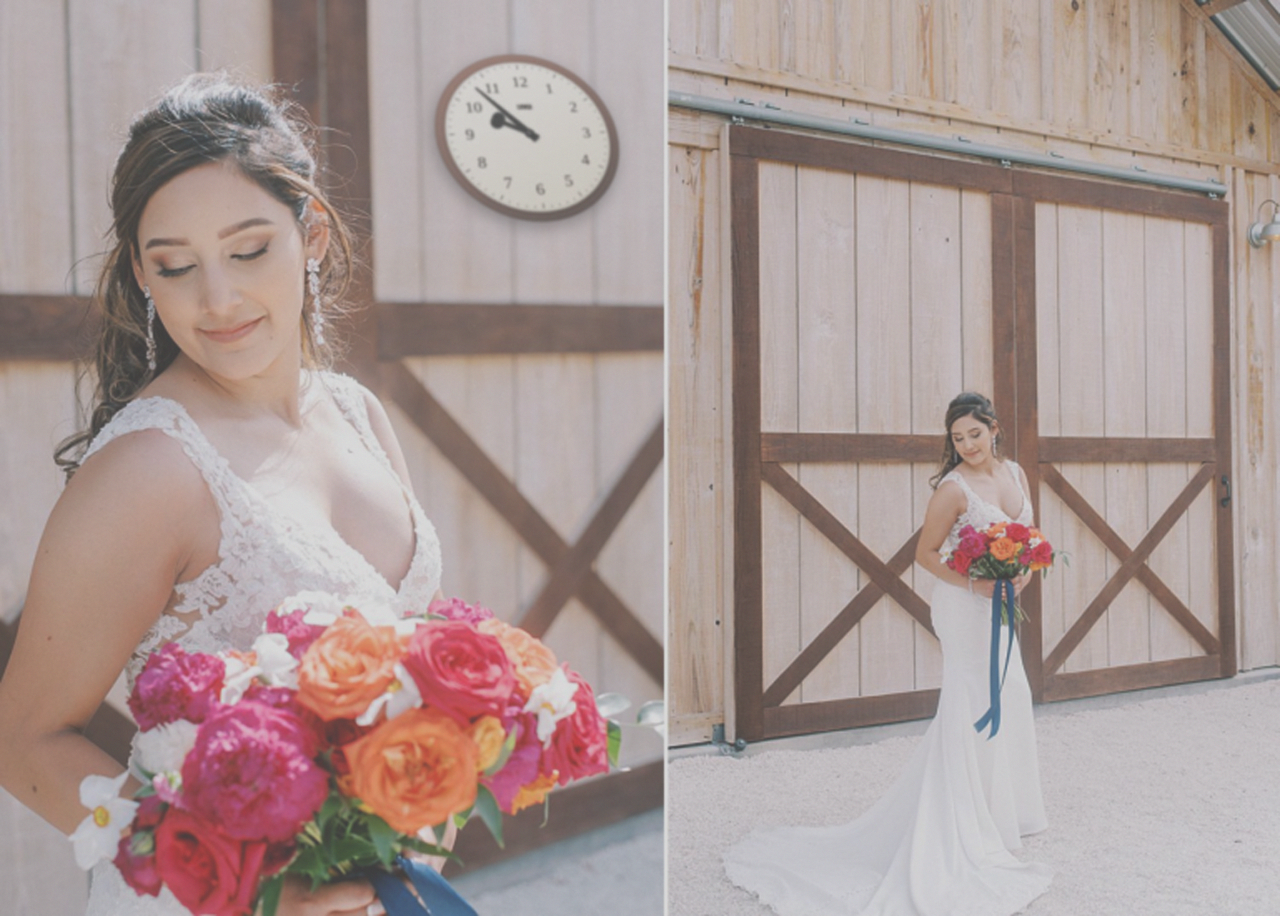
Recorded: {"hour": 9, "minute": 53}
